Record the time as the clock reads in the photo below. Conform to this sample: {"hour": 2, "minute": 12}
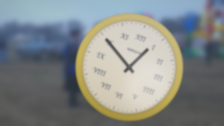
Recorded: {"hour": 12, "minute": 50}
